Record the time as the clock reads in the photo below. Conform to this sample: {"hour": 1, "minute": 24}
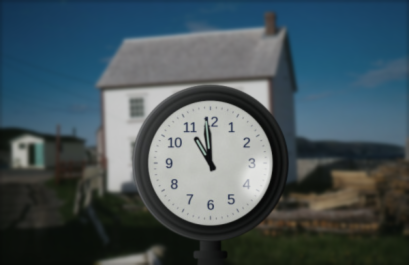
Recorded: {"hour": 10, "minute": 59}
